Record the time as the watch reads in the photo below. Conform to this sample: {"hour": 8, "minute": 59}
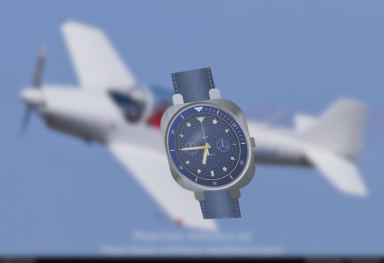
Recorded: {"hour": 6, "minute": 45}
